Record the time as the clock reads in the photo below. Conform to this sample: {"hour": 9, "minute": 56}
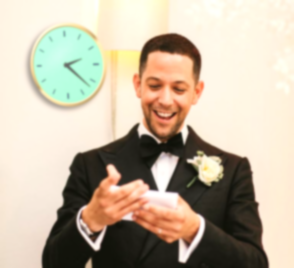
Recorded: {"hour": 2, "minute": 22}
